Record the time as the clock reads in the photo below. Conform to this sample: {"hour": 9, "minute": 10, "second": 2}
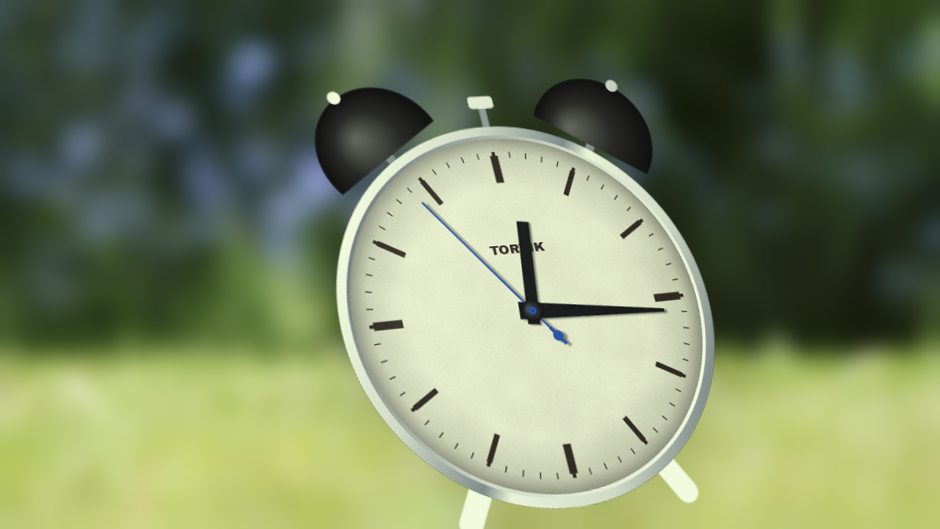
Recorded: {"hour": 12, "minute": 15, "second": 54}
